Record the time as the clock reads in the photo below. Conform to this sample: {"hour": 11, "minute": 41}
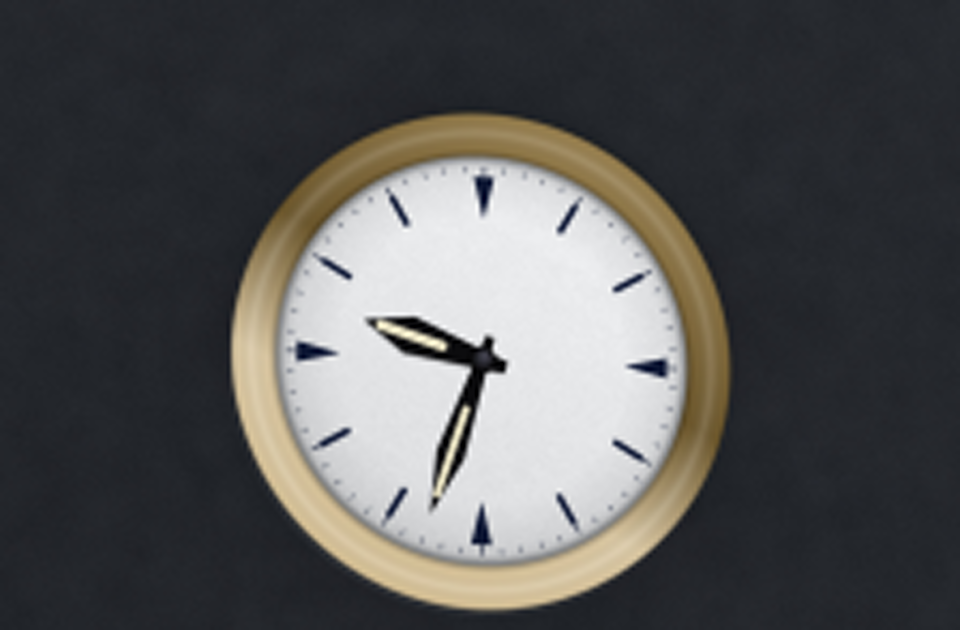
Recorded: {"hour": 9, "minute": 33}
